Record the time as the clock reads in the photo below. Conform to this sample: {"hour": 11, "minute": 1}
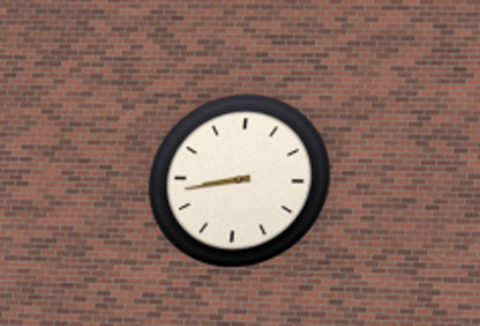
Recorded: {"hour": 8, "minute": 43}
